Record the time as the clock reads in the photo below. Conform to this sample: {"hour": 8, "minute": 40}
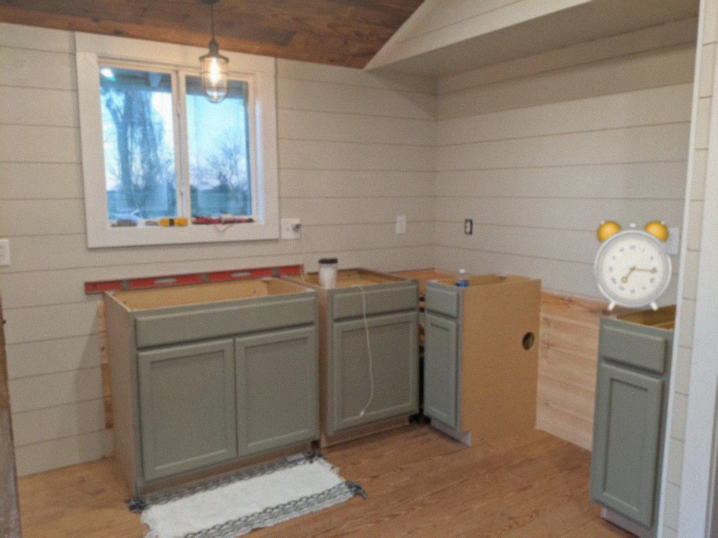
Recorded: {"hour": 7, "minute": 16}
